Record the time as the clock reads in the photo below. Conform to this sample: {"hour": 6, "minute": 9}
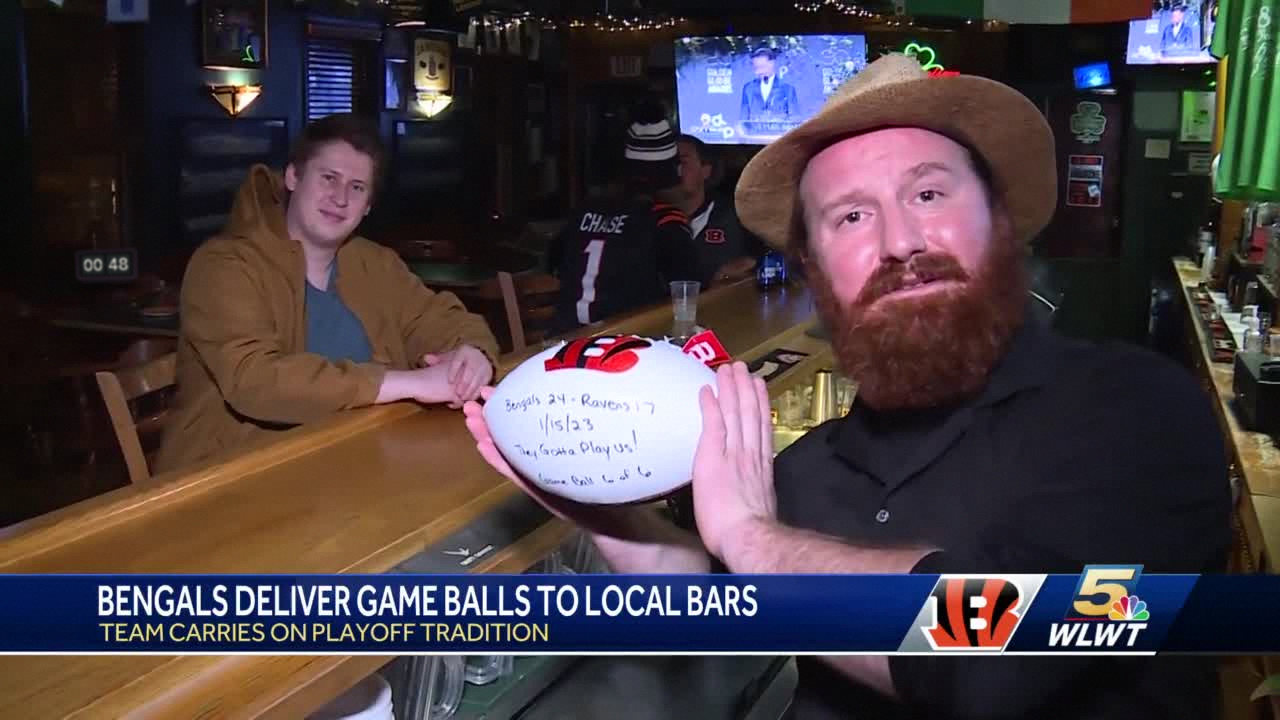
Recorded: {"hour": 0, "minute": 48}
